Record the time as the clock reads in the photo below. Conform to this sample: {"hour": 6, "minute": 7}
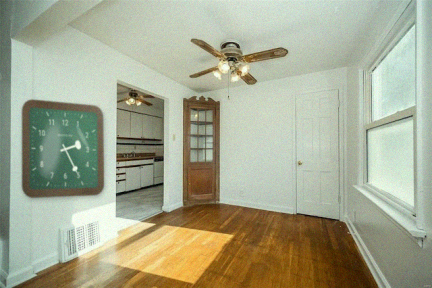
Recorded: {"hour": 2, "minute": 25}
